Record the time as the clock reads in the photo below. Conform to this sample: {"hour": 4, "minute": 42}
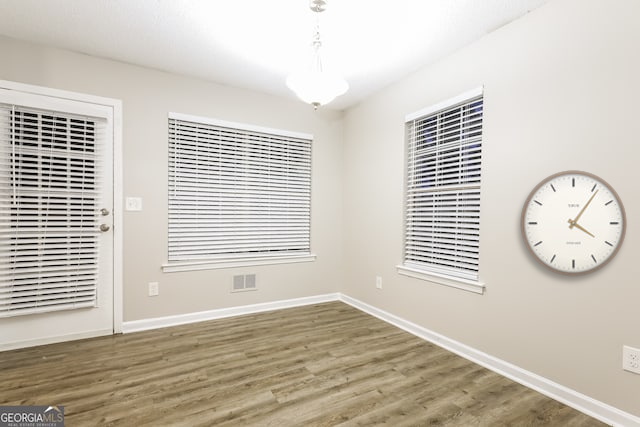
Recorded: {"hour": 4, "minute": 6}
